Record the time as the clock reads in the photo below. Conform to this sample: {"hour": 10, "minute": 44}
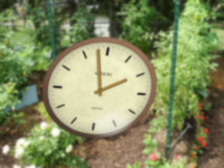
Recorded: {"hour": 1, "minute": 58}
